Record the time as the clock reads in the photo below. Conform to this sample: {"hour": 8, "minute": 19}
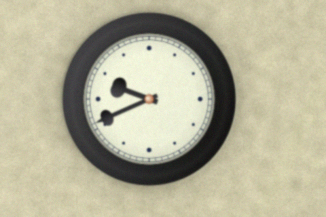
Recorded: {"hour": 9, "minute": 41}
